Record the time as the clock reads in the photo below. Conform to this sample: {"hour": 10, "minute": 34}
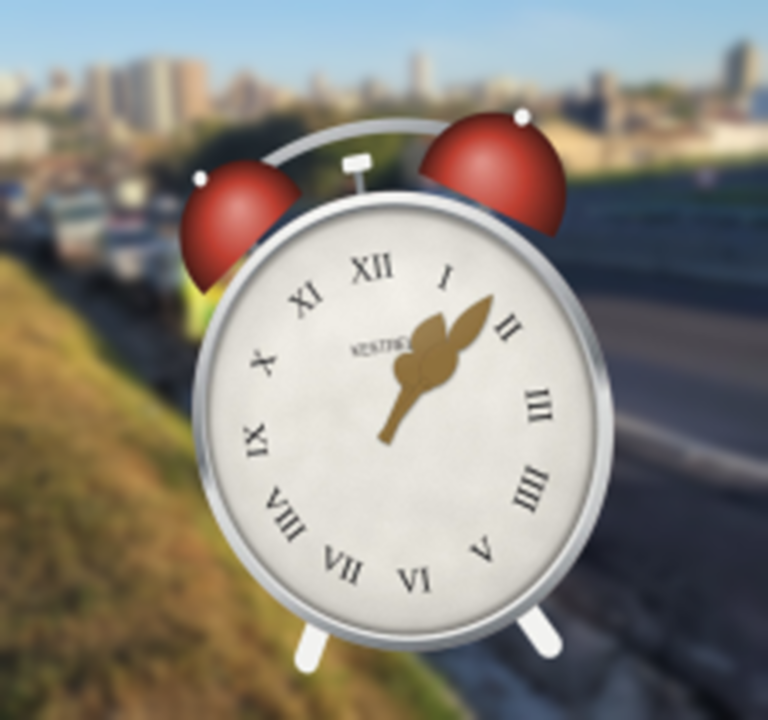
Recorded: {"hour": 1, "minute": 8}
